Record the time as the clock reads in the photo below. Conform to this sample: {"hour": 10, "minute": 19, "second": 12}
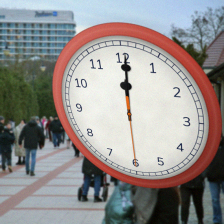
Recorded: {"hour": 12, "minute": 0, "second": 30}
